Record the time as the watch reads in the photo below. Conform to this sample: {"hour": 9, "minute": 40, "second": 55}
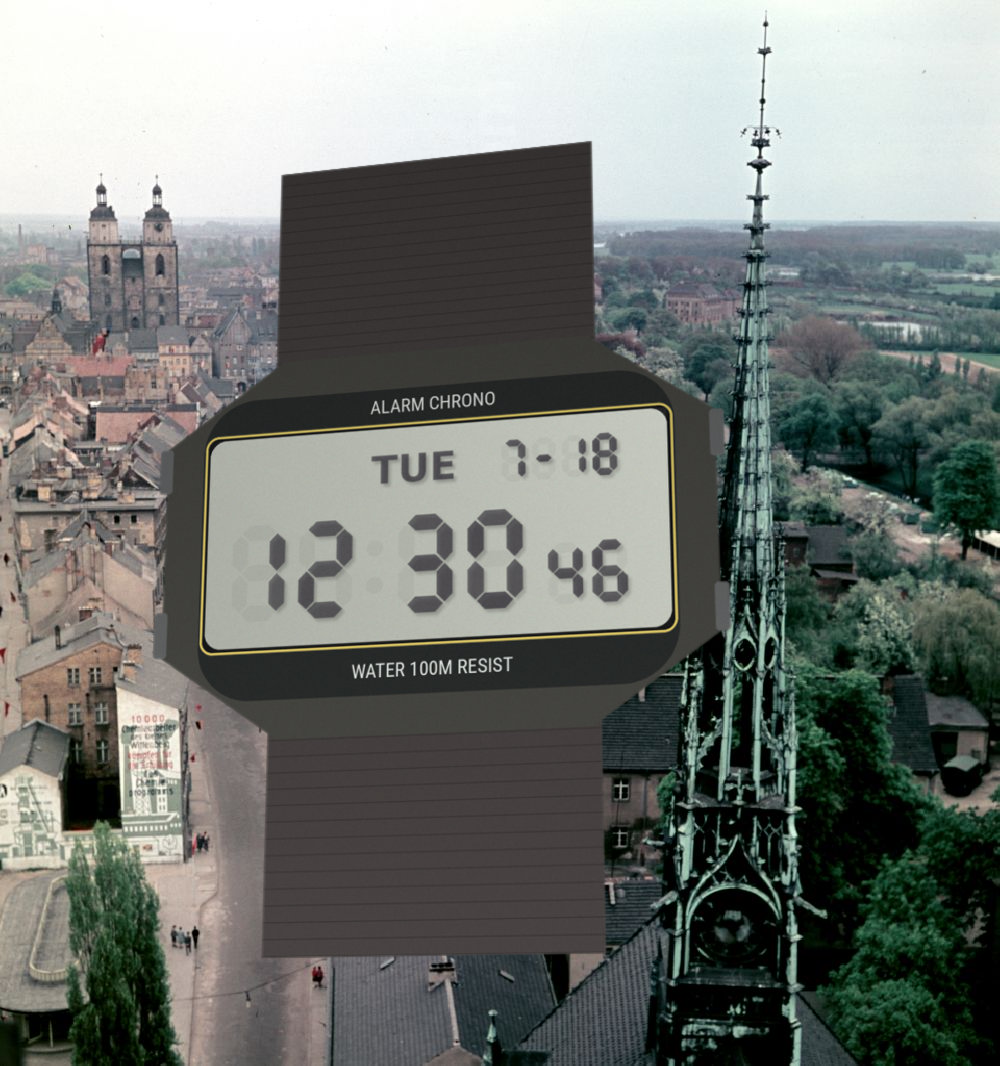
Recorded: {"hour": 12, "minute": 30, "second": 46}
